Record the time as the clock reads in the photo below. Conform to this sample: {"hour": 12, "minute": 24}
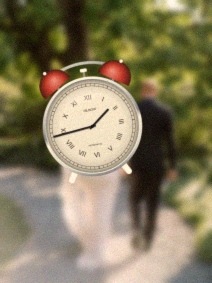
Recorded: {"hour": 1, "minute": 44}
